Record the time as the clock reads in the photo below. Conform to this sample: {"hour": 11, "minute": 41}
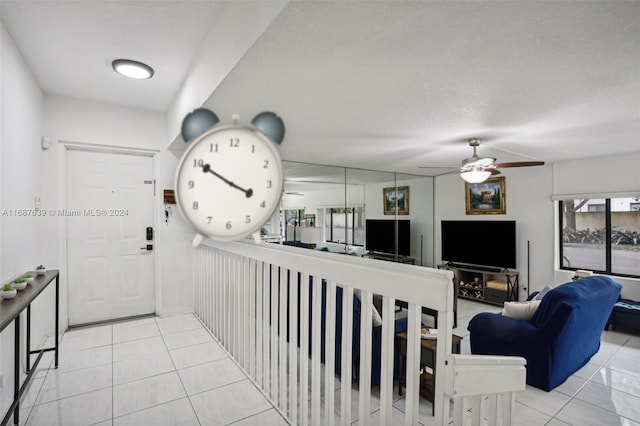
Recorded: {"hour": 3, "minute": 50}
